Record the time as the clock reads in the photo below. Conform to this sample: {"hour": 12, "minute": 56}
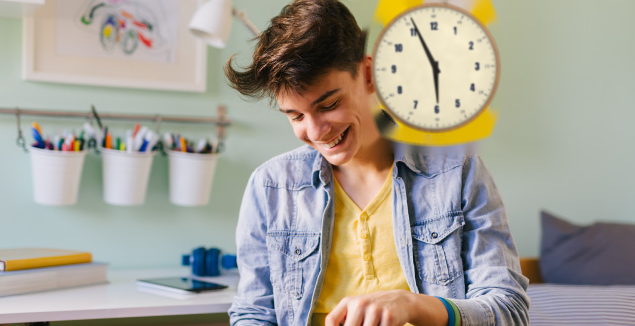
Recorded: {"hour": 5, "minute": 56}
